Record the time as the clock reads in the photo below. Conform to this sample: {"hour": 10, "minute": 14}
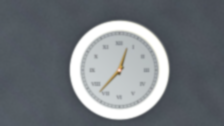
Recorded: {"hour": 12, "minute": 37}
